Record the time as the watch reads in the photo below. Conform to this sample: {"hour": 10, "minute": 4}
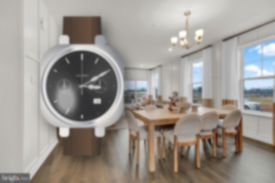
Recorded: {"hour": 3, "minute": 10}
